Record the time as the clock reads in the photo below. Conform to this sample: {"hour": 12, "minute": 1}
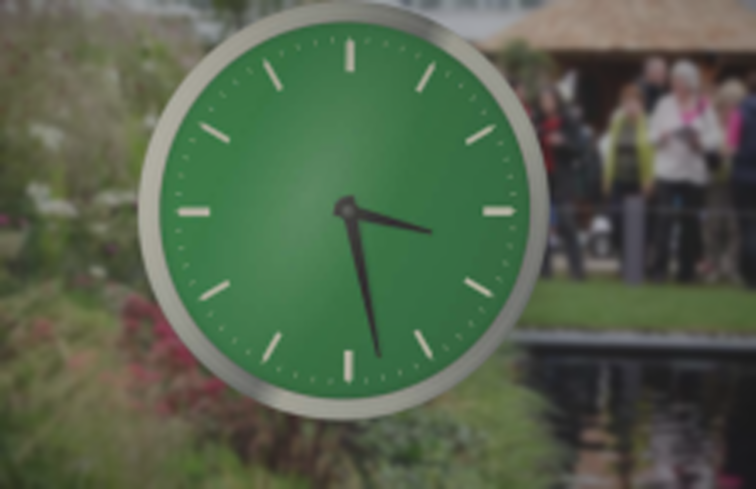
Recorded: {"hour": 3, "minute": 28}
